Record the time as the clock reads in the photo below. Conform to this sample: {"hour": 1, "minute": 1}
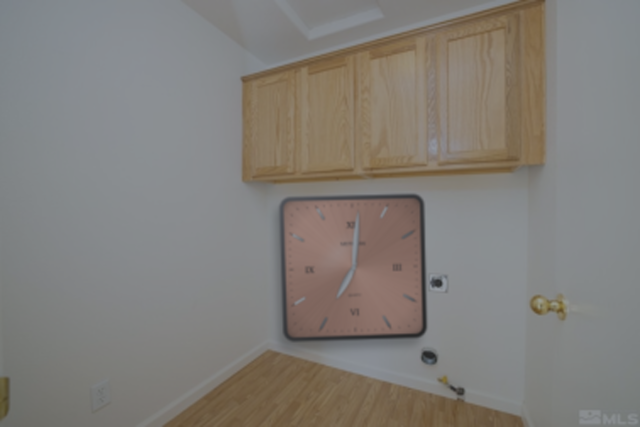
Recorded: {"hour": 7, "minute": 1}
